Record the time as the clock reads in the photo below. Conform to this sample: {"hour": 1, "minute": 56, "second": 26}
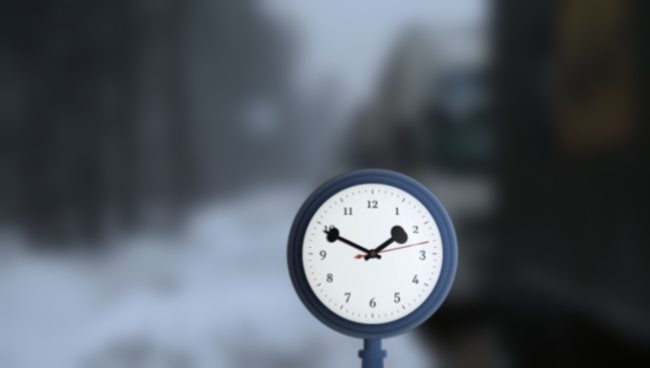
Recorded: {"hour": 1, "minute": 49, "second": 13}
